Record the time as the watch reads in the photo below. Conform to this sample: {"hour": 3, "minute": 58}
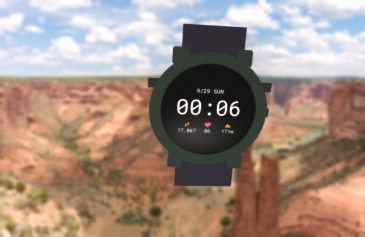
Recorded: {"hour": 0, "minute": 6}
